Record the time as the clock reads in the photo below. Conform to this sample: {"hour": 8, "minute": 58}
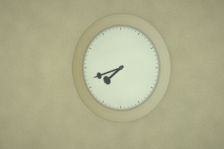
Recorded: {"hour": 7, "minute": 42}
